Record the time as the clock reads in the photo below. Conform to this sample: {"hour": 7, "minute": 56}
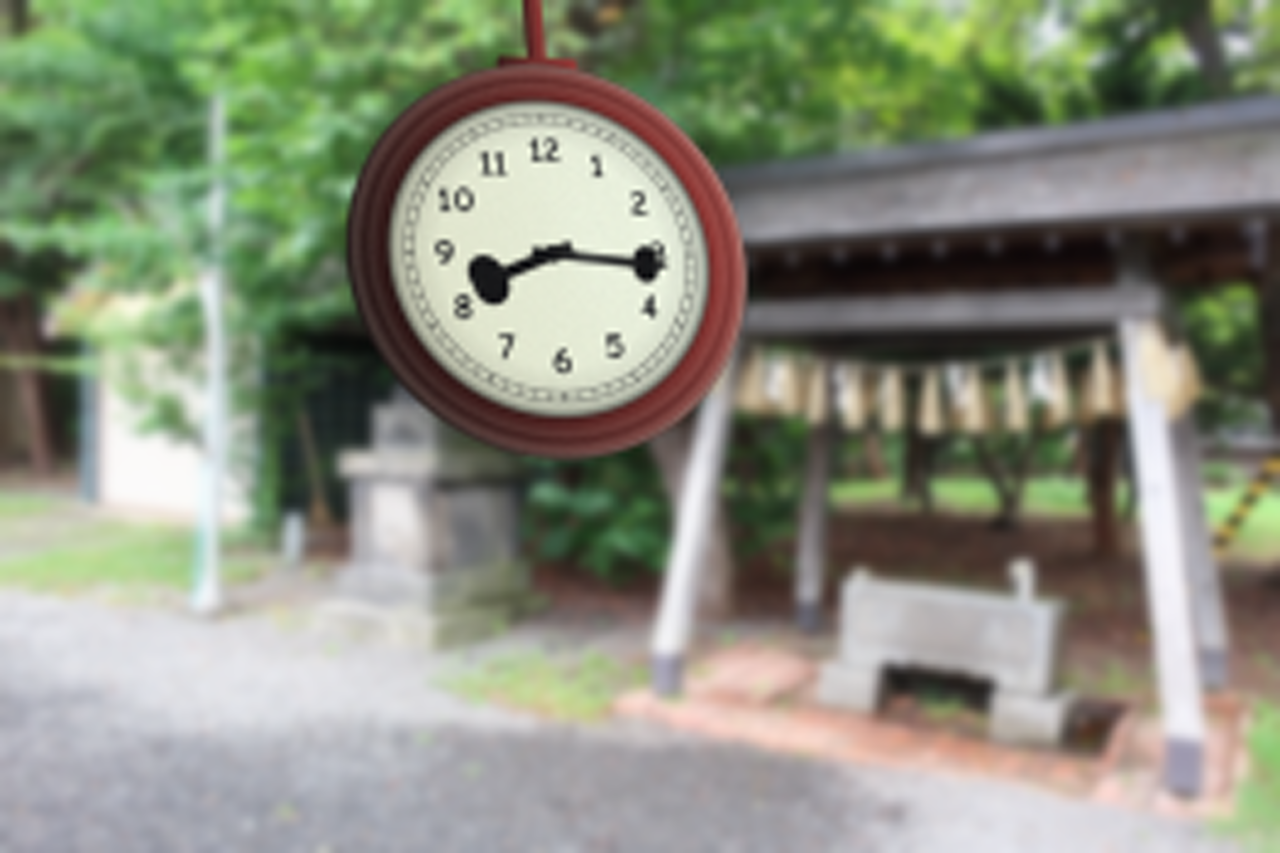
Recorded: {"hour": 8, "minute": 16}
